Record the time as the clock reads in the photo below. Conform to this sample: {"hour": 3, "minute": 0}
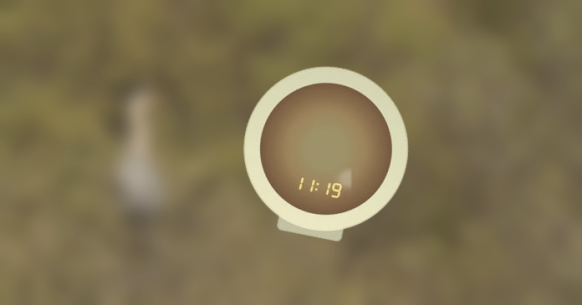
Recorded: {"hour": 11, "minute": 19}
